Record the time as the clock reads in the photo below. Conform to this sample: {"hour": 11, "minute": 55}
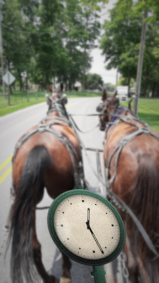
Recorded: {"hour": 12, "minute": 27}
